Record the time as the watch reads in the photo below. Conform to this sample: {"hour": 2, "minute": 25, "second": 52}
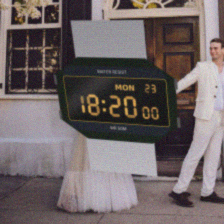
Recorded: {"hour": 18, "minute": 20, "second": 0}
